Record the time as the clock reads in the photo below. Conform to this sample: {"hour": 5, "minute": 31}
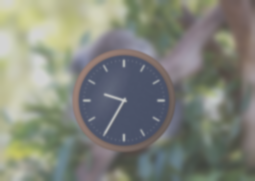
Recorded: {"hour": 9, "minute": 35}
